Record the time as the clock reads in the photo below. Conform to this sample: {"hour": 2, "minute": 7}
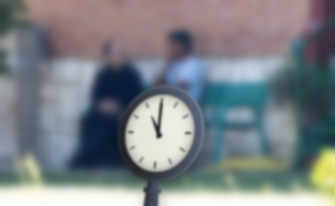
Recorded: {"hour": 11, "minute": 0}
